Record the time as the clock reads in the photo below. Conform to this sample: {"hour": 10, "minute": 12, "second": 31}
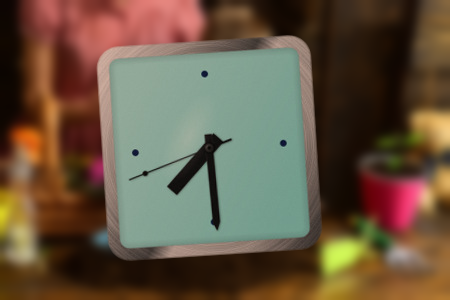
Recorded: {"hour": 7, "minute": 29, "second": 42}
